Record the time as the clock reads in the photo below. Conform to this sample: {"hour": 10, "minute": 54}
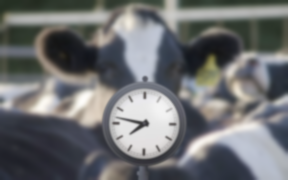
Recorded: {"hour": 7, "minute": 47}
